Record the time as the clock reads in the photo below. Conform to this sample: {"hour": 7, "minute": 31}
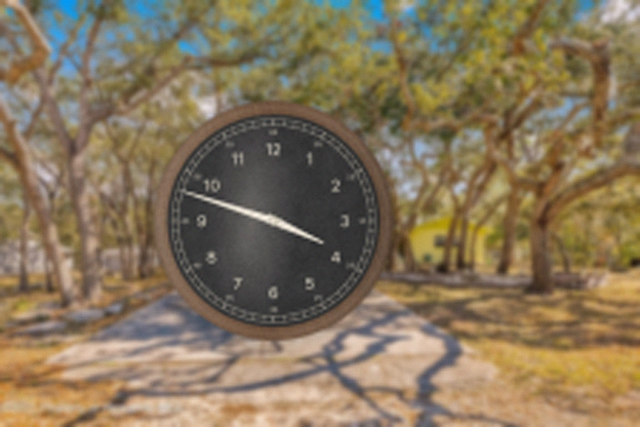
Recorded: {"hour": 3, "minute": 48}
